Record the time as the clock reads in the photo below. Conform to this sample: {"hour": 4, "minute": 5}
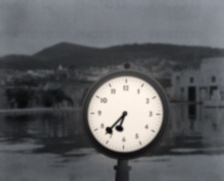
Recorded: {"hour": 6, "minute": 37}
